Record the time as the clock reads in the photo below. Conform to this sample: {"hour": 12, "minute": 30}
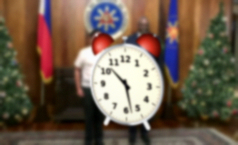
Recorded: {"hour": 10, "minute": 28}
